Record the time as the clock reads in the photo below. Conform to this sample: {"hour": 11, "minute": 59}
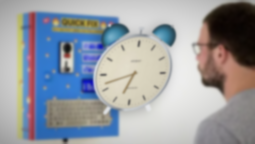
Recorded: {"hour": 6, "minute": 42}
